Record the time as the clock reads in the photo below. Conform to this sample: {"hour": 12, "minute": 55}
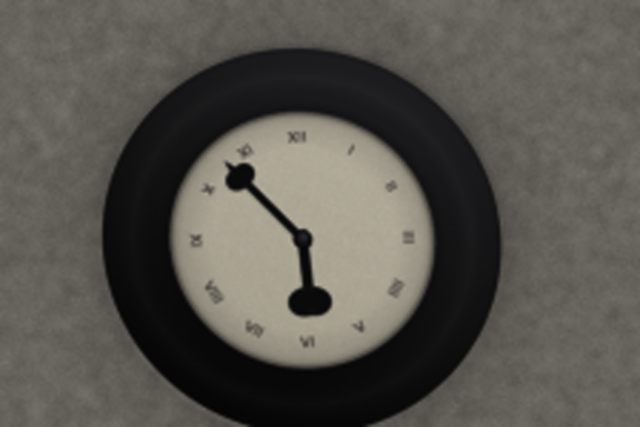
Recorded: {"hour": 5, "minute": 53}
